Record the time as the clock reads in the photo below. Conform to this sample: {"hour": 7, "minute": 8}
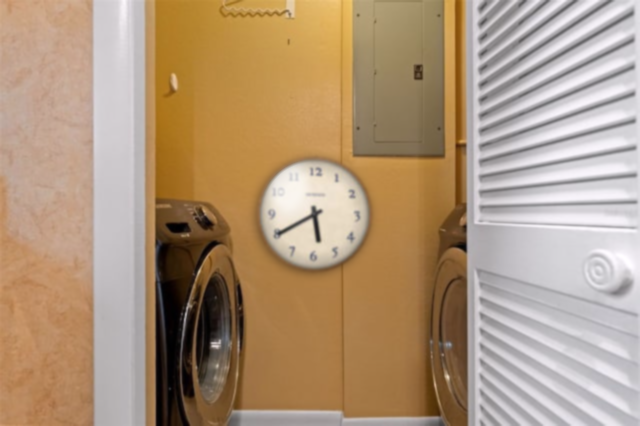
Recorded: {"hour": 5, "minute": 40}
